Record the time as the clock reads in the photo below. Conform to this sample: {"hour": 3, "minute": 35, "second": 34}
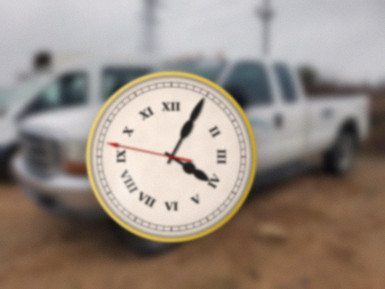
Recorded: {"hour": 4, "minute": 4, "second": 47}
